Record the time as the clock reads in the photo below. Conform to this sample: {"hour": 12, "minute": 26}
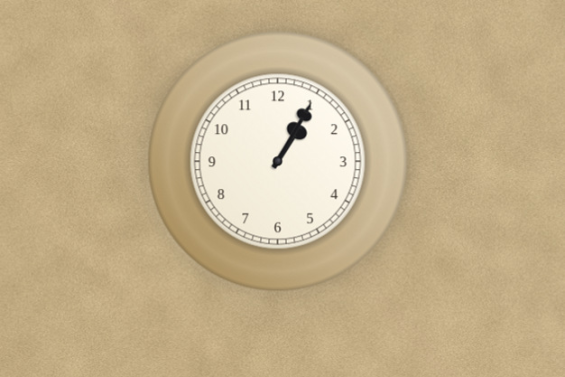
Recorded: {"hour": 1, "minute": 5}
